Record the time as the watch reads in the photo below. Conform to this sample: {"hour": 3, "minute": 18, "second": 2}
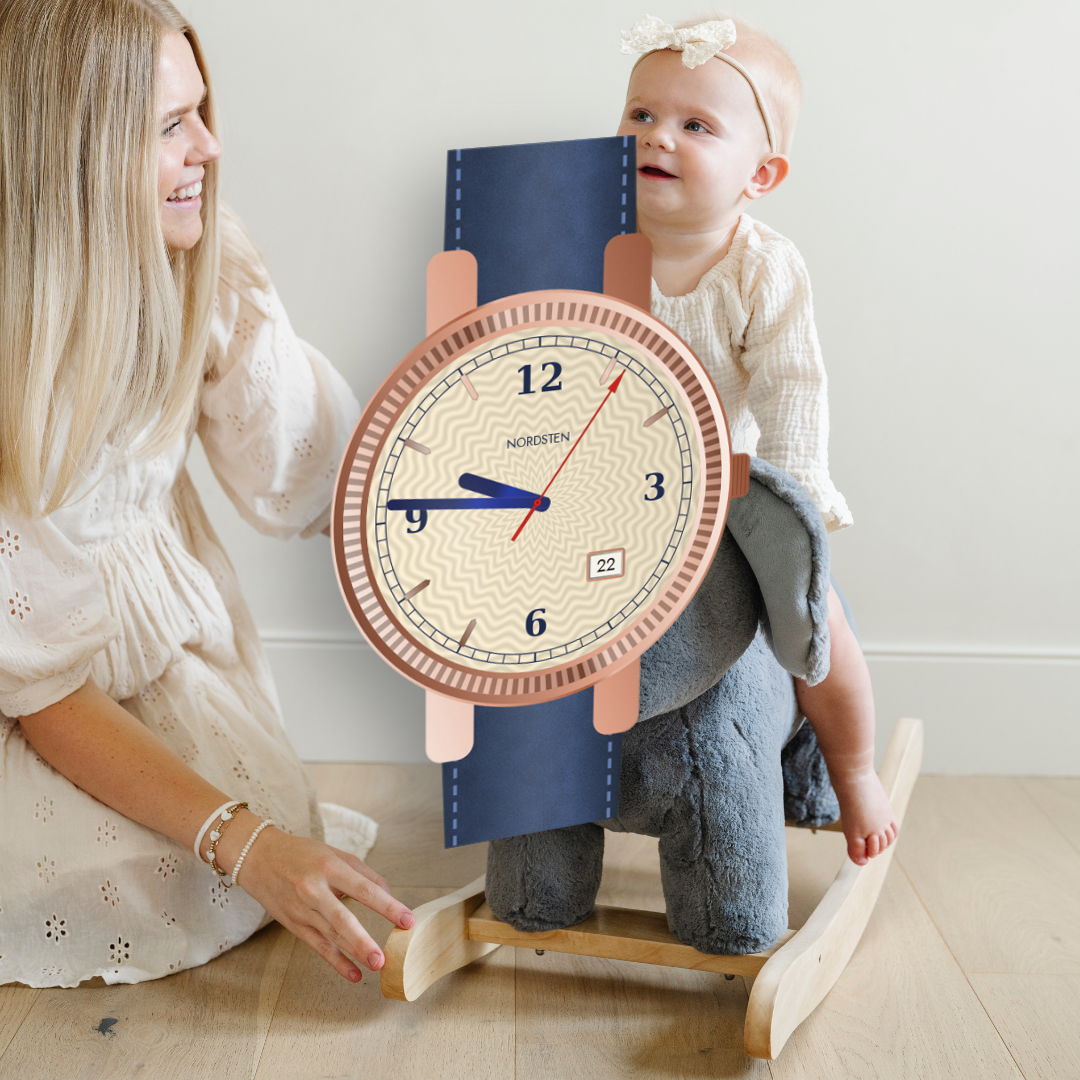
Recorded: {"hour": 9, "minute": 46, "second": 6}
